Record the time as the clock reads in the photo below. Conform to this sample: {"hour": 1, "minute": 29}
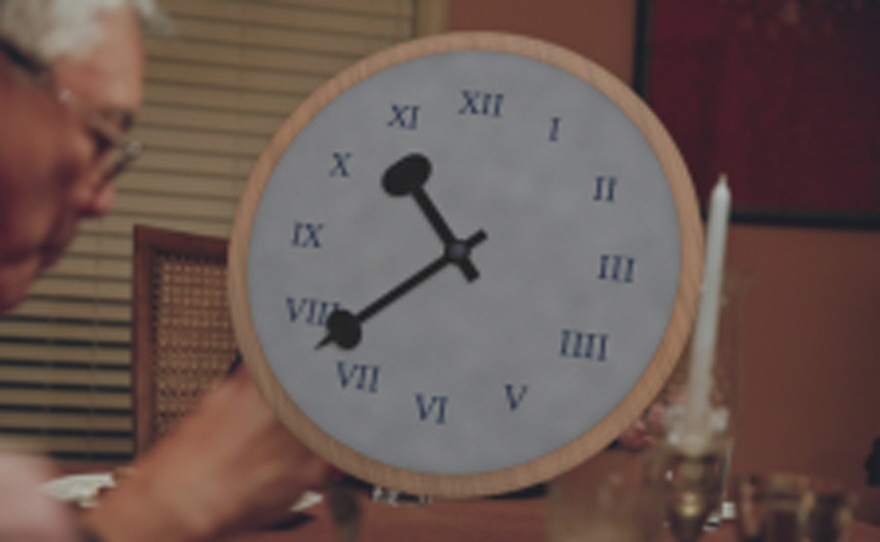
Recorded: {"hour": 10, "minute": 38}
